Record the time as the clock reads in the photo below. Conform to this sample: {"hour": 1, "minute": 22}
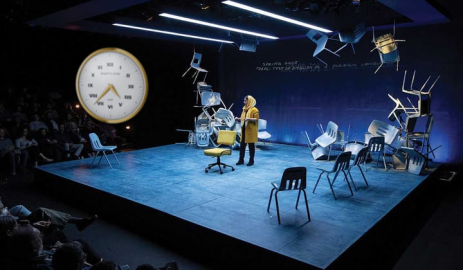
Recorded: {"hour": 4, "minute": 37}
